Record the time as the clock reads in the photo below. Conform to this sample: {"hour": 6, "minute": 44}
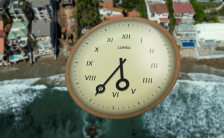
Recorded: {"hour": 5, "minute": 35}
